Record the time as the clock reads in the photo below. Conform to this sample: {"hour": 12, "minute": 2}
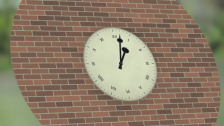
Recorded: {"hour": 1, "minute": 2}
